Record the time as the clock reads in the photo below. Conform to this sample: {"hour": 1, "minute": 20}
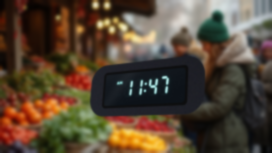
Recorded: {"hour": 11, "minute": 47}
